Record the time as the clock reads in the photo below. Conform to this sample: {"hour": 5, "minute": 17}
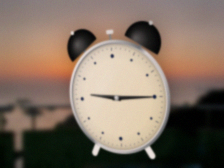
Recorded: {"hour": 9, "minute": 15}
